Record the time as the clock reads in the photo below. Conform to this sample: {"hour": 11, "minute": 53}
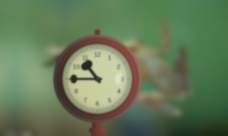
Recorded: {"hour": 10, "minute": 45}
